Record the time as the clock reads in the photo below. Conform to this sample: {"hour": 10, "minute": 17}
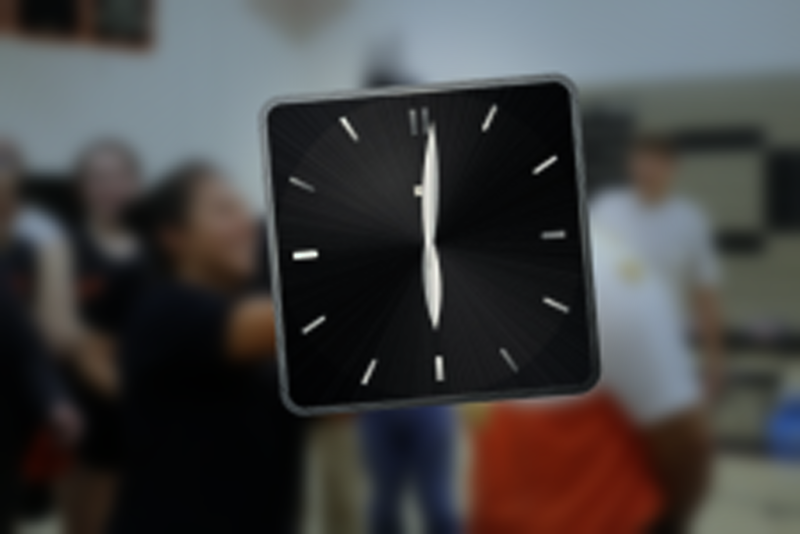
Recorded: {"hour": 6, "minute": 1}
